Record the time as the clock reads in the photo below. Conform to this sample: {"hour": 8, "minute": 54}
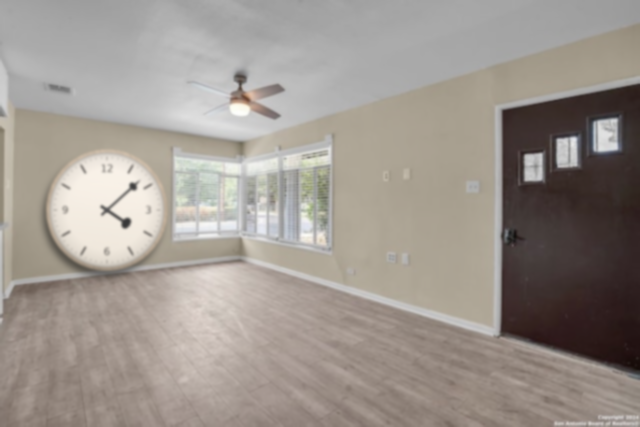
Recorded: {"hour": 4, "minute": 8}
